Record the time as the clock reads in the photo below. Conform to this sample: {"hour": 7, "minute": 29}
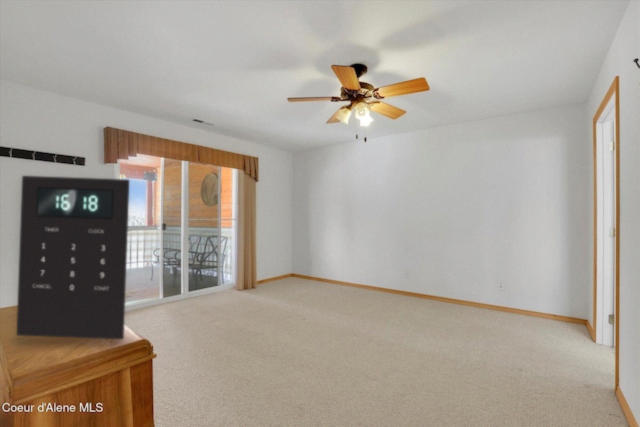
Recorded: {"hour": 16, "minute": 18}
